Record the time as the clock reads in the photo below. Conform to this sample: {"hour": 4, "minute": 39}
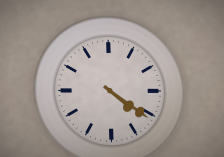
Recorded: {"hour": 4, "minute": 21}
